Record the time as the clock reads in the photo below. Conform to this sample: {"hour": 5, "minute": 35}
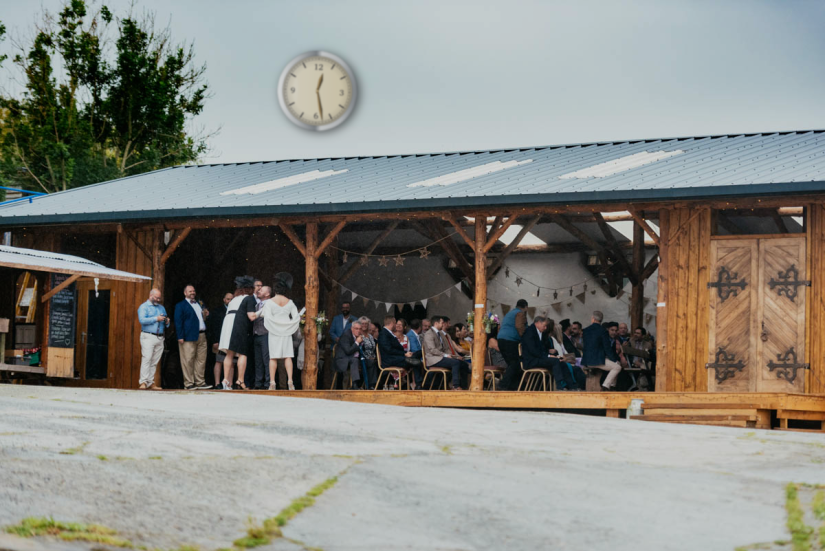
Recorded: {"hour": 12, "minute": 28}
